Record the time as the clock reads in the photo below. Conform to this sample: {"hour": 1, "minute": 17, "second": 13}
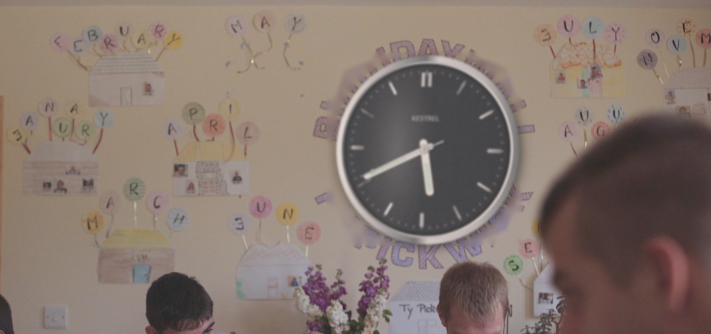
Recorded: {"hour": 5, "minute": 40, "second": 41}
